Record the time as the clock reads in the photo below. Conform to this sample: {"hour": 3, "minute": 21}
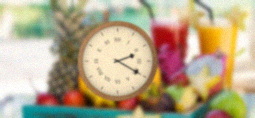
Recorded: {"hour": 2, "minute": 20}
